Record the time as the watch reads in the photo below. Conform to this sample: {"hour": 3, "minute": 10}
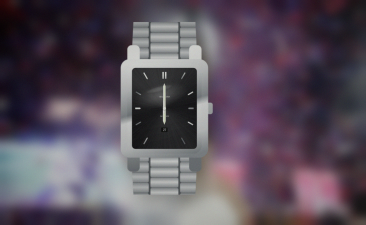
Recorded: {"hour": 6, "minute": 0}
